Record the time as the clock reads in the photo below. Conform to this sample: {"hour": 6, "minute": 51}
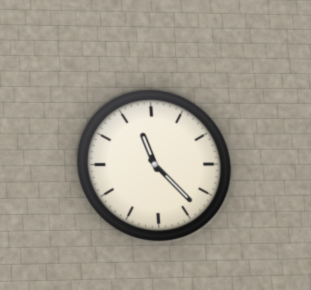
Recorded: {"hour": 11, "minute": 23}
